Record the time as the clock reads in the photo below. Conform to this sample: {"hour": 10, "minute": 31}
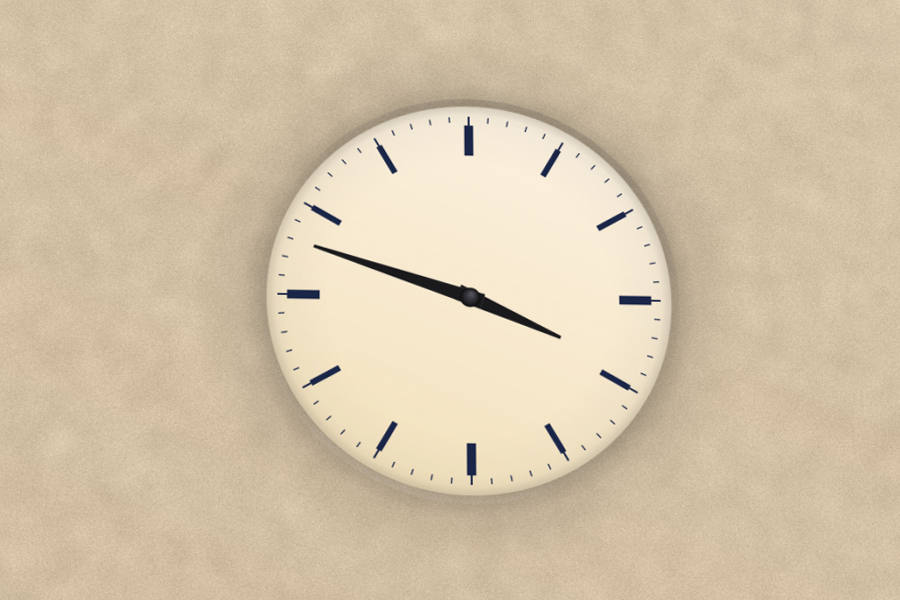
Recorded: {"hour": 3, "minute": 48}
